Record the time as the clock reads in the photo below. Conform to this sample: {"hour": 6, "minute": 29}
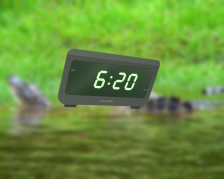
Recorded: {"hour": 6, "minute": 20}
